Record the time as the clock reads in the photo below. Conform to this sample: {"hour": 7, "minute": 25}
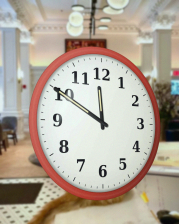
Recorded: {"hour": 11, "minute": 50}
